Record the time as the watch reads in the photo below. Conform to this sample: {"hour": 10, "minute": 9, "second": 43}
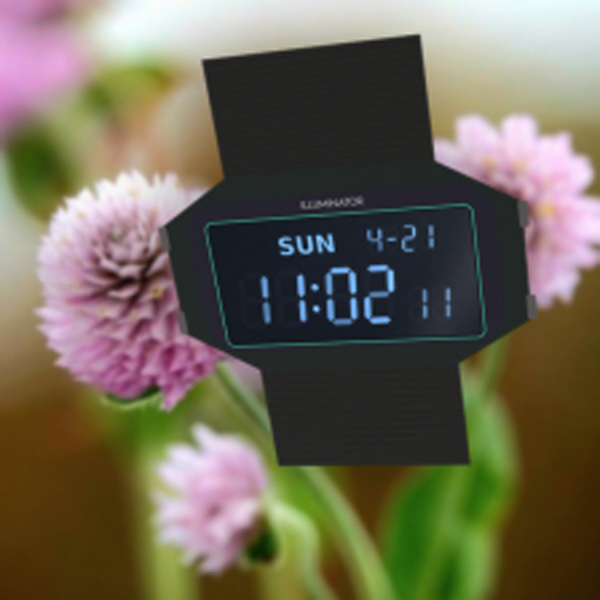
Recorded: {"hour": 11, "minute": 2, "second": 11}
